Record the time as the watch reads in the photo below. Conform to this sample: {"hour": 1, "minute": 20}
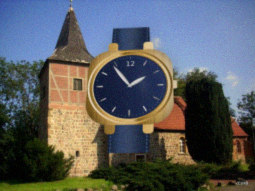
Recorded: {"hour": 1, "minute": 54}
